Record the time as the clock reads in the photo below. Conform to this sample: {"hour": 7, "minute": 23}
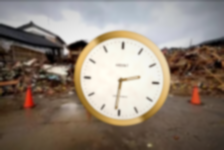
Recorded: {"hour": 2, "minute": 31}
